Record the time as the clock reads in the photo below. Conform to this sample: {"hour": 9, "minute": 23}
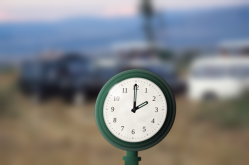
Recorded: {"hour": 2, "minute": 0}
